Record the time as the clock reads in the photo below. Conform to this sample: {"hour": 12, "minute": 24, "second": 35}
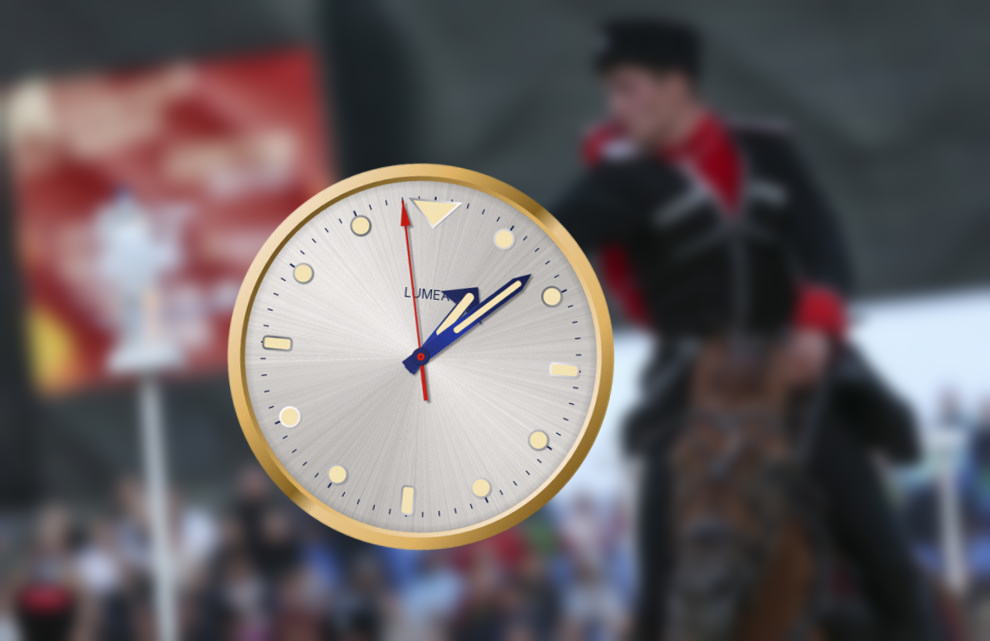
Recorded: {"hour": 1, "minute": 7, "second": 58}
